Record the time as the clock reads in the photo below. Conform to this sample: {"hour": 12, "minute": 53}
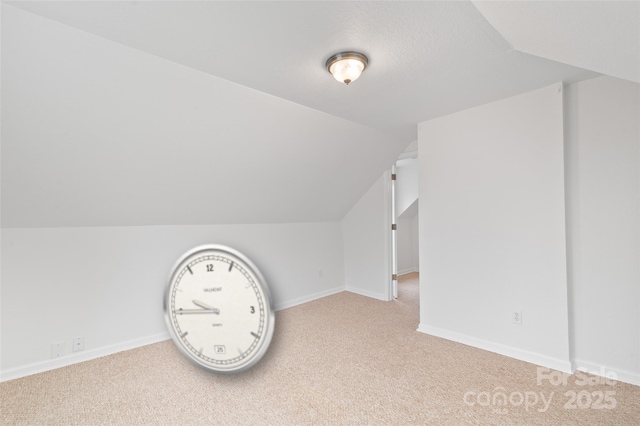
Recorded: {"hour": 9, "minute": 45}
